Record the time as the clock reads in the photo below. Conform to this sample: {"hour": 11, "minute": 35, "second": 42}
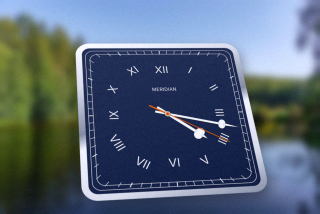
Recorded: {"hour": 4, "minute": 17, "second": 20}
